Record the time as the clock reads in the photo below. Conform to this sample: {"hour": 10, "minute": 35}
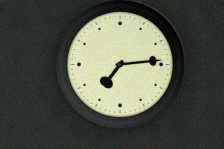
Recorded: {"hour": 7, "minute": 14}
